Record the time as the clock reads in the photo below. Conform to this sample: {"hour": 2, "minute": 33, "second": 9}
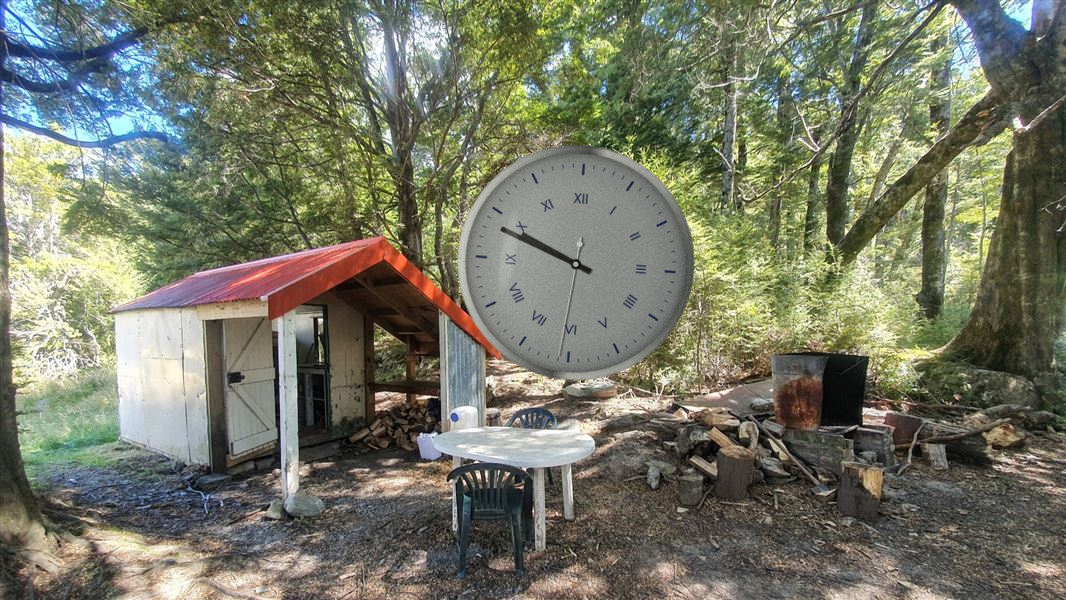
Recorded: {"hour": 9, "minute": 48, "second": 31}
